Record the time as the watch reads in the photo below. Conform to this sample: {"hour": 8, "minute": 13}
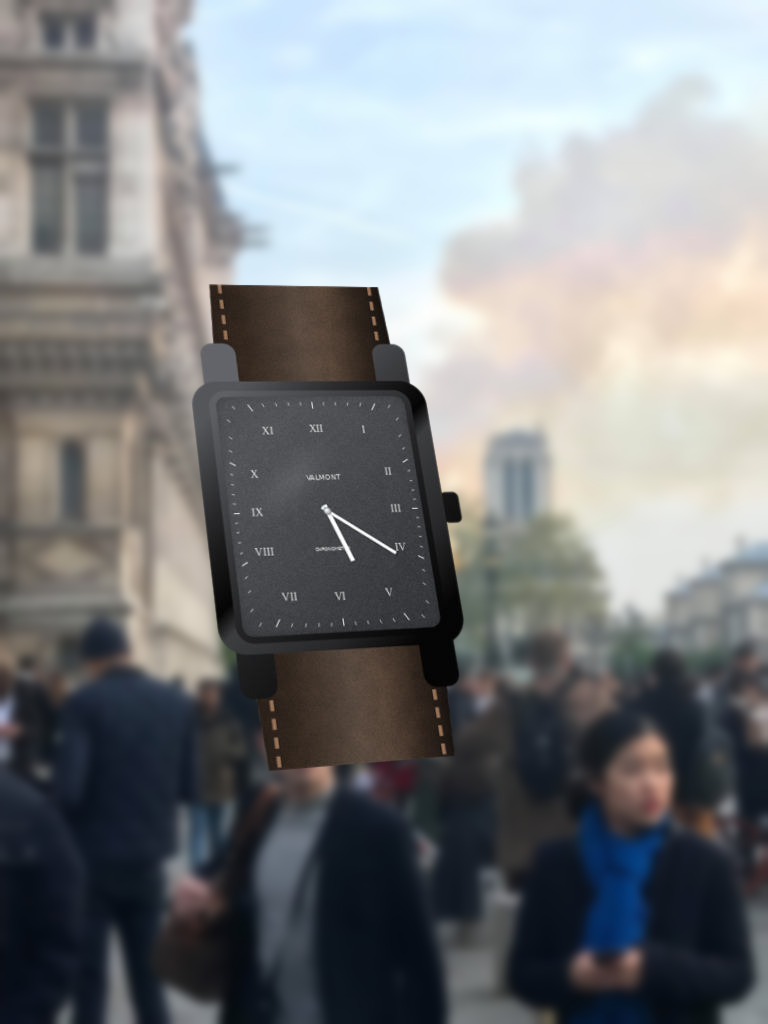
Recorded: {"hour": 5, "minute": 21}
